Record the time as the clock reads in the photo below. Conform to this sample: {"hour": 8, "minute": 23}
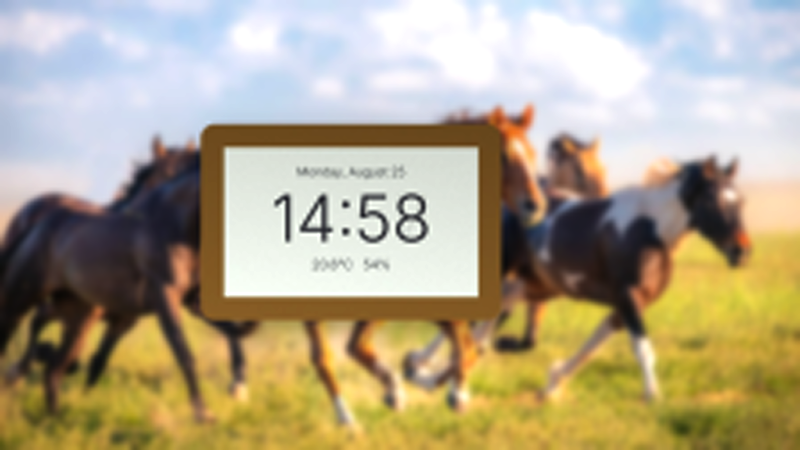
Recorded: {"hour": 14, "minute": 58}
